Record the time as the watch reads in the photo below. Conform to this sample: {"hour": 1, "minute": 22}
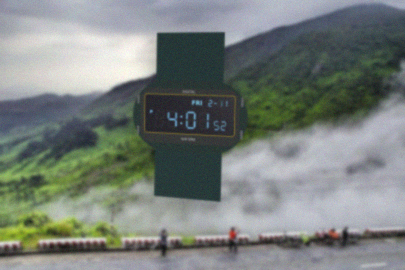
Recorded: {"hour": 4, "minute": 1}
